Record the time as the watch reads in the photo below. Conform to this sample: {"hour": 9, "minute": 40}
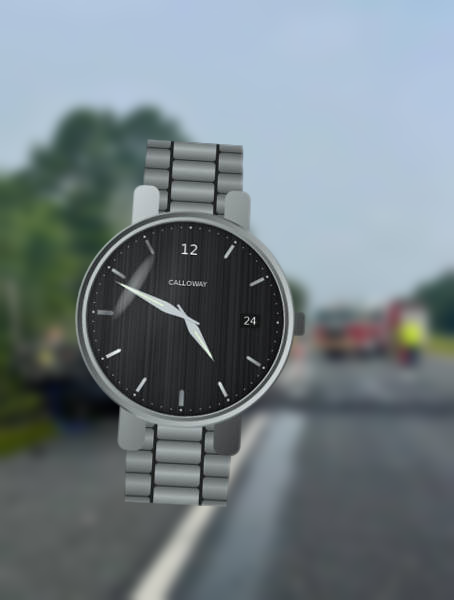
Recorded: {"hour": 4, "minute": 49}
